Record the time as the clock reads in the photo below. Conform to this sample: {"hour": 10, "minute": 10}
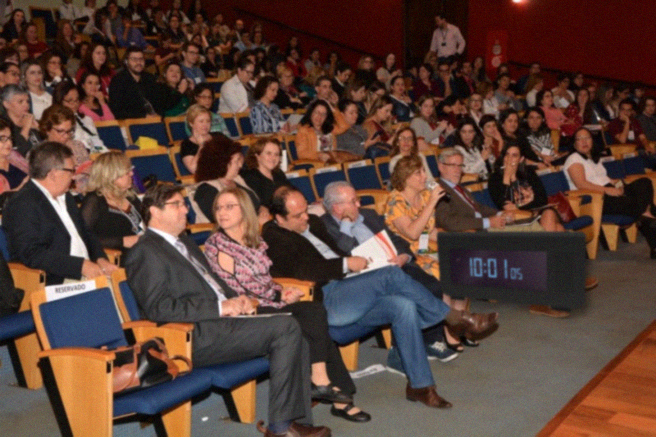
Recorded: {"hour": 10, "minute": 1}
